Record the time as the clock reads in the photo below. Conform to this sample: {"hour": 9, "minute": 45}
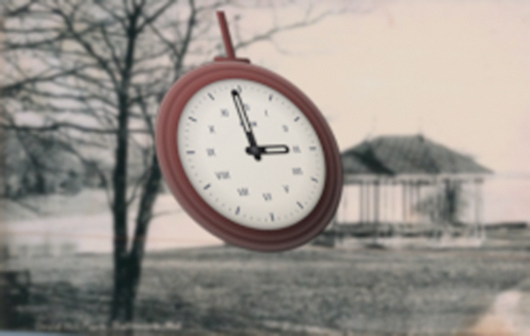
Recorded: {"hour": 2, "minute": 59}
